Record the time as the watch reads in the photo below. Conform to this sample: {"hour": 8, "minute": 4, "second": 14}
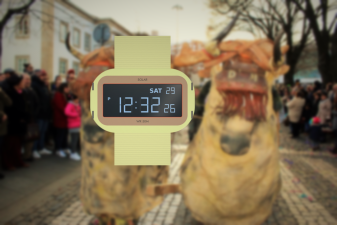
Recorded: {"hour": 12, "minute": 32, "second": 26}
